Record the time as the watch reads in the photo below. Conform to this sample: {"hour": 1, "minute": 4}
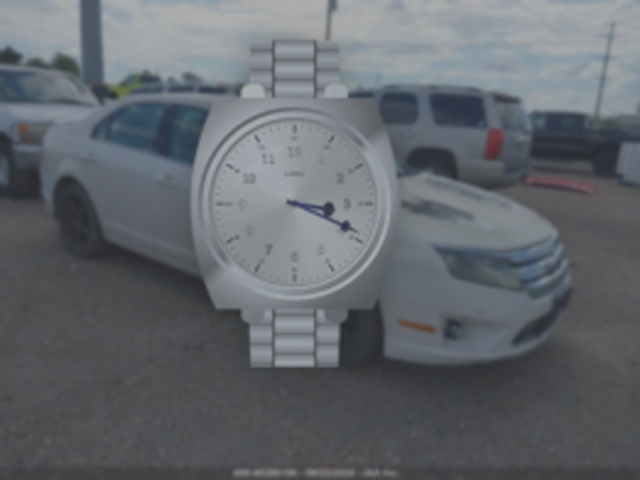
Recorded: {"hour": 3, "minute": 19}
